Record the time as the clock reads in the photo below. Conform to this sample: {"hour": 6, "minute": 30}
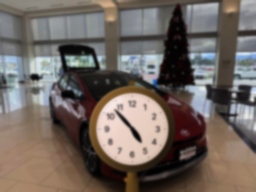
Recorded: {"hour": 4, "minute": 53}
